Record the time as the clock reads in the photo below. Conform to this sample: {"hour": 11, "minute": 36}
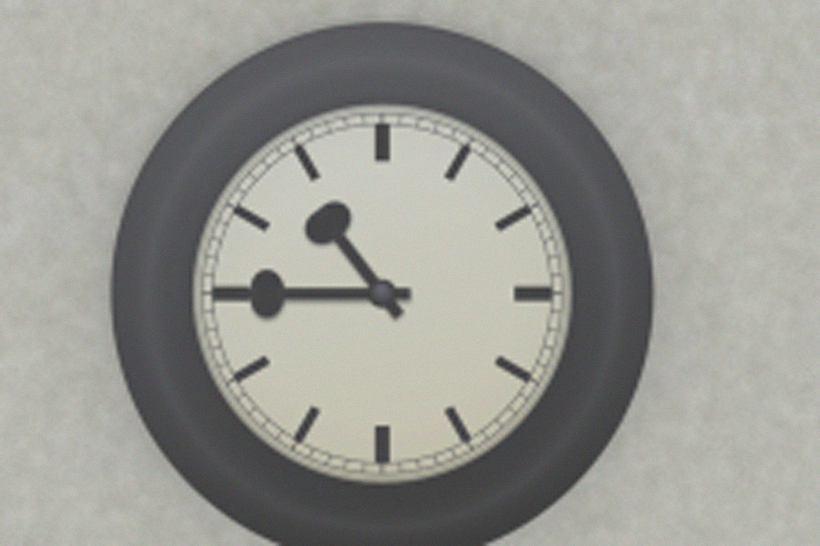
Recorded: {"hour": 10, "minute": 45}
